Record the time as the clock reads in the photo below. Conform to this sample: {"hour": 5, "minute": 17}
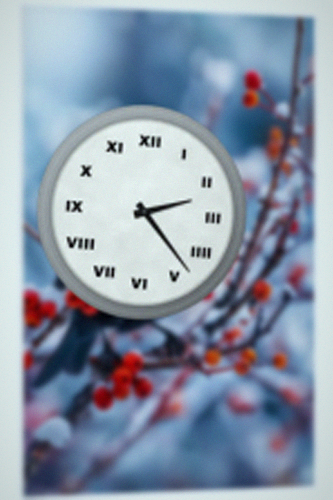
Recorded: {"hour": 2, "minute": 23}
